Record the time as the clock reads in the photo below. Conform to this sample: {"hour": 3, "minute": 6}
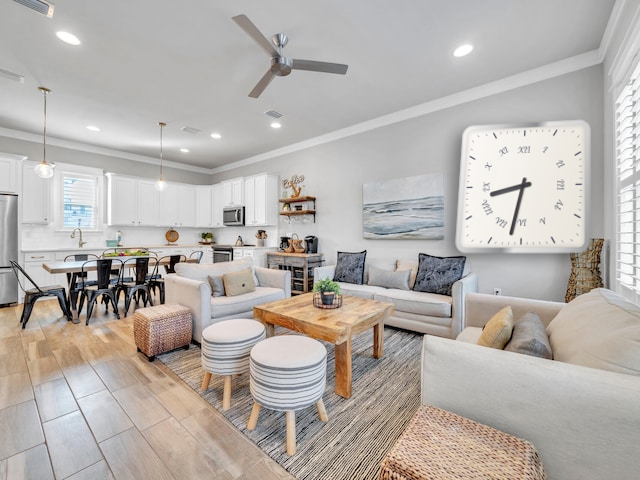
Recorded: {"hour": 8, "minute": 32}
